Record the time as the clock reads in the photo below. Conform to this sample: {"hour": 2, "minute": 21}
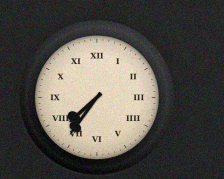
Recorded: {"hour": 7, "minute": 36}
